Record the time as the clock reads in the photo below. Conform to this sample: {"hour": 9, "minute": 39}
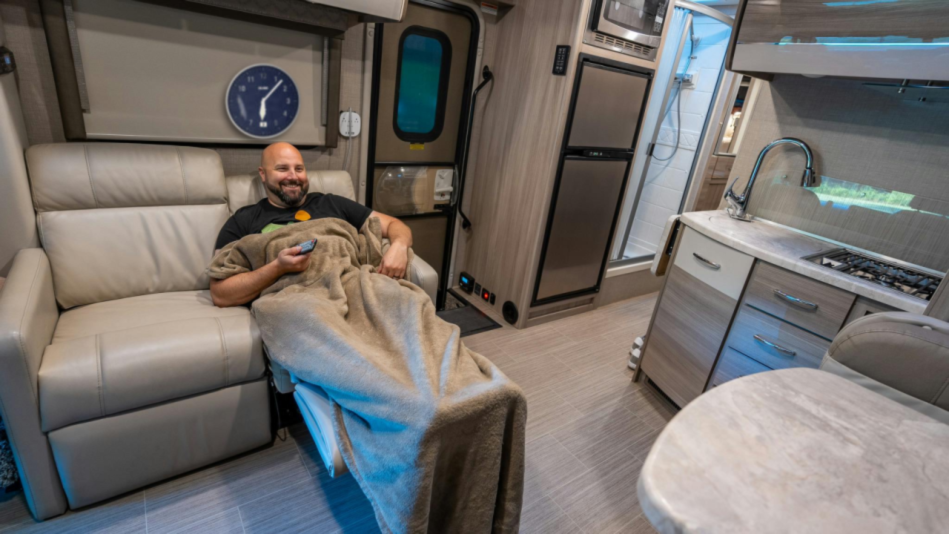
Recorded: {"hour": 6, "minute": 7}
